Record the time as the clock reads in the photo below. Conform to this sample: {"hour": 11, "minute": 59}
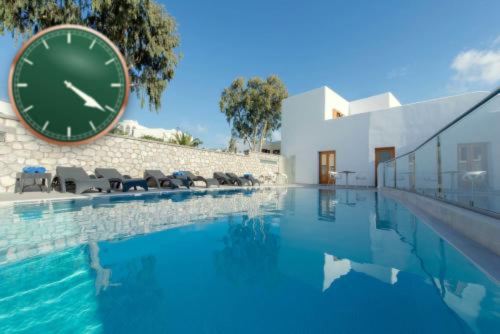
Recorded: {"hour": 4, "minute": 21}
